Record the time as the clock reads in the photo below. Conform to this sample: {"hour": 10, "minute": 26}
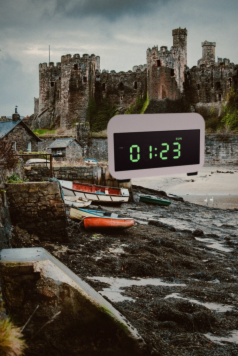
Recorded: {"hour": 1, "minute": 23}
